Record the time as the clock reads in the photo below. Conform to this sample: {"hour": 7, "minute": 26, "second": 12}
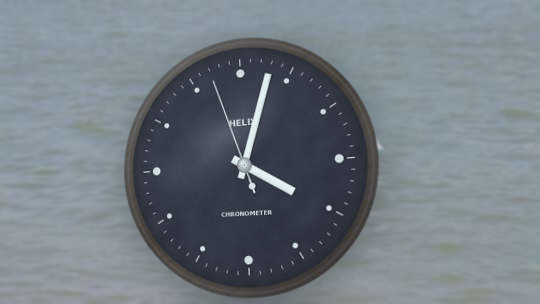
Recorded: {"hour": 4, "minute": 2, "second": 57}
